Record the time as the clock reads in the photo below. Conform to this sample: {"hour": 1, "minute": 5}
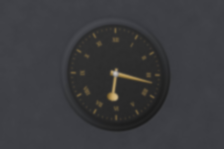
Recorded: {"hour": 6, "minute": 17}
